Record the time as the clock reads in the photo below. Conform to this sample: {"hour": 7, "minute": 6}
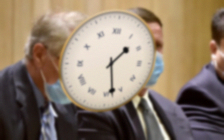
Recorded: {"hour": 1, "minute": 28}
